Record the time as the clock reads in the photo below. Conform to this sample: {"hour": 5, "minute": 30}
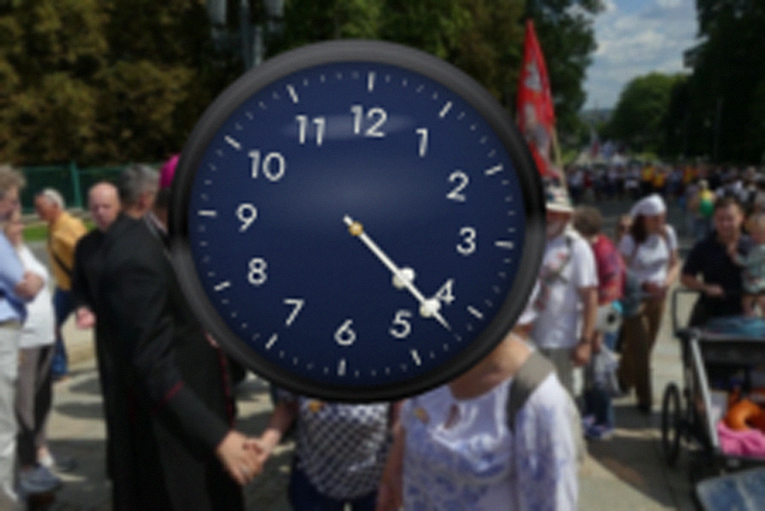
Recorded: {"hour": 4, "minute": 22}
